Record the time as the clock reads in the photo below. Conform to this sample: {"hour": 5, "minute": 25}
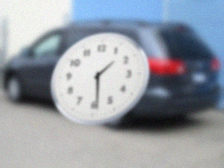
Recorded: {"hour": 1, "minute": 29}
